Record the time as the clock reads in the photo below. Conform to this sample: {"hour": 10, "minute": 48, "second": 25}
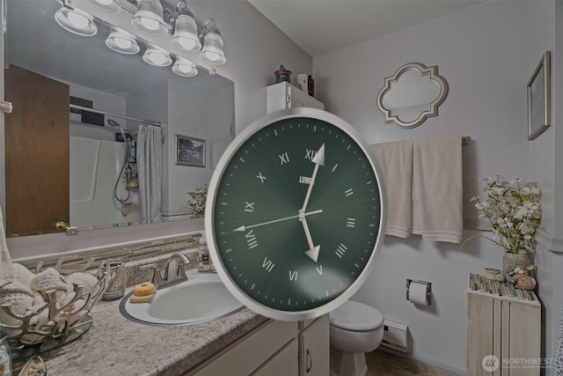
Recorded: {"hour": 5, "minute": 1, "second": 42}
